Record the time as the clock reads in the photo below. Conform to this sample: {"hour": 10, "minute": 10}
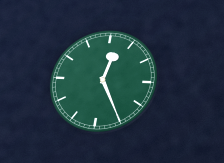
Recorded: {"hour": 12, "minute": 25}
